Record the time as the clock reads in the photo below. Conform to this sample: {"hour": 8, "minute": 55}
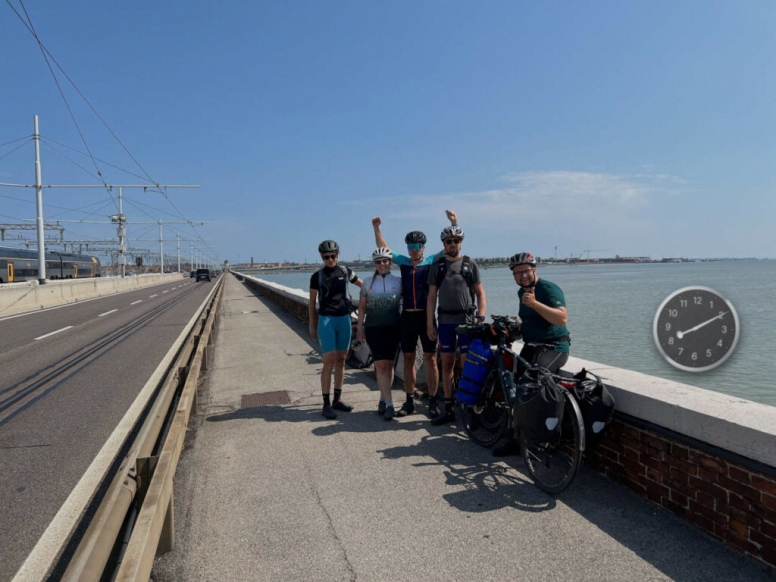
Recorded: {"hour": 8, "minute": 10}
